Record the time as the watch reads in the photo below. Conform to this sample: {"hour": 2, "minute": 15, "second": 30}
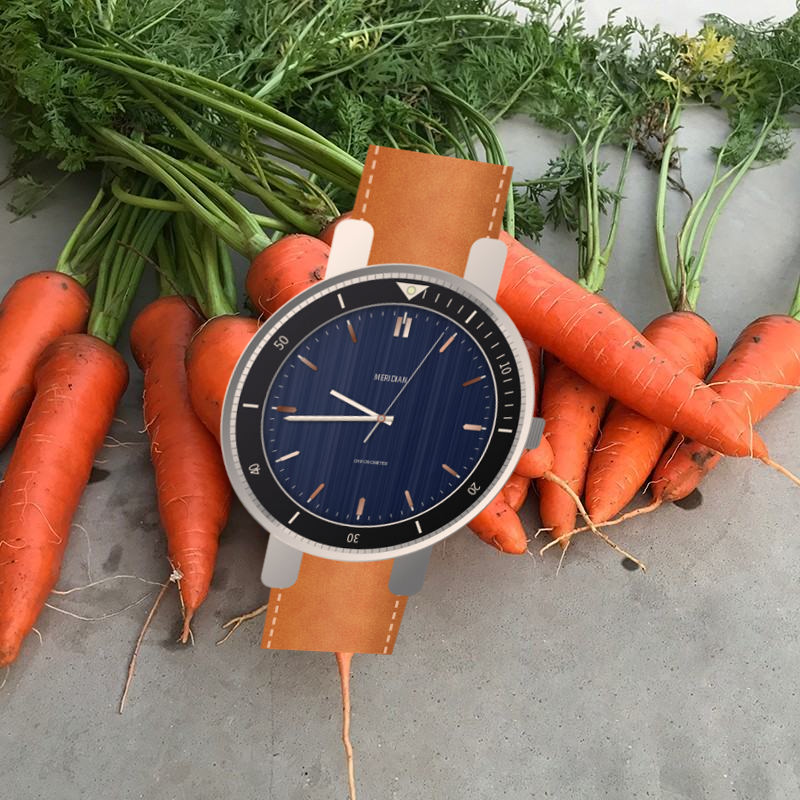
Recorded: {"hour": 9, "minute": 44, "second": 4}
